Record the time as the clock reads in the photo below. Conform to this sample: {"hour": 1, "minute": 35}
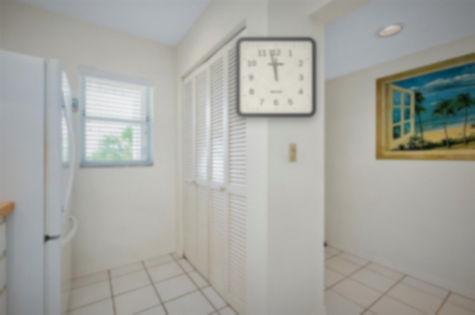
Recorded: {"hour": 11, "minute": 58}
